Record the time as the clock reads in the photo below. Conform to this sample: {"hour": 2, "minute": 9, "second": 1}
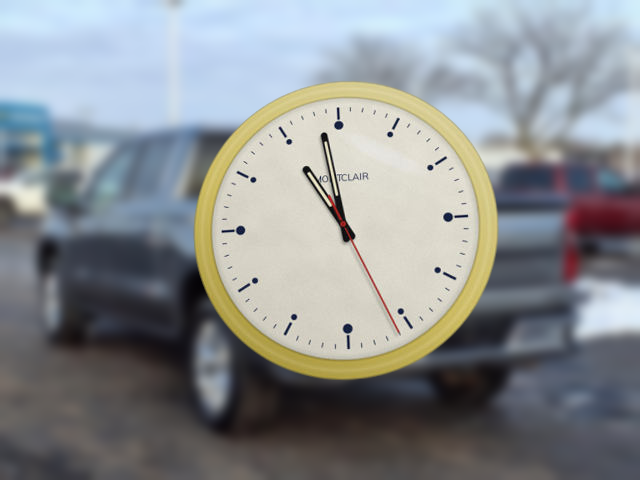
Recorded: {"hour": 10, "minute": 58, "second": 26}
